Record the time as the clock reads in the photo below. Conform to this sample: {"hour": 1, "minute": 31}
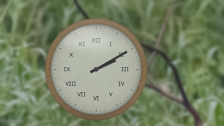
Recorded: {"hour": 2, "minute": 10}
